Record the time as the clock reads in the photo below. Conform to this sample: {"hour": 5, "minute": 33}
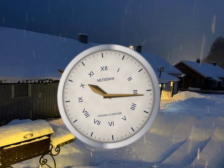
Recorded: {"hour": 10, "minute": 16}
